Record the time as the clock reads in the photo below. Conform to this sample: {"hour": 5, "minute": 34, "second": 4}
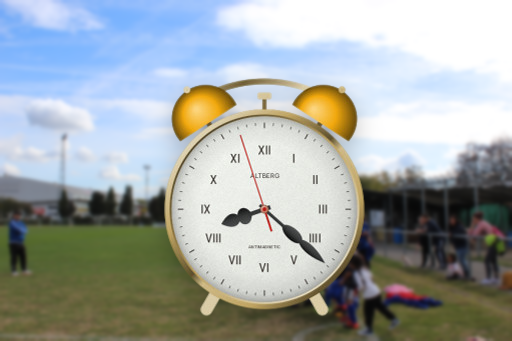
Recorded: {"hour": 8, "minute": 21, "second": 57}
